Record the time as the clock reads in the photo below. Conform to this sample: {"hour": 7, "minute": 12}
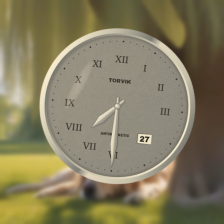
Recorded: {"hour": 7, "minute": 30}
